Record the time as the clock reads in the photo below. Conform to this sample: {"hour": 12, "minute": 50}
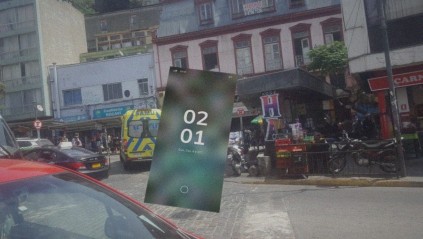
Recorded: {"hour": 2, "minute": 1}
